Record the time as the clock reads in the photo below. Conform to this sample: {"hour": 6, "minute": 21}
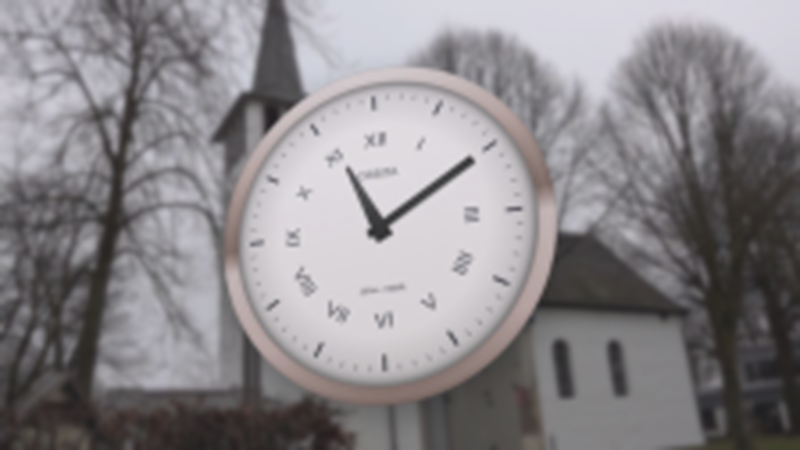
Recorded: {"hour": 11, "minute": 10}
